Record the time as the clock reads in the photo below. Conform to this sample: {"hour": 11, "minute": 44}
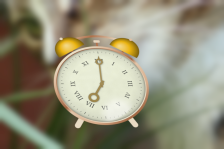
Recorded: {"hour": 7, "minute": 0}
